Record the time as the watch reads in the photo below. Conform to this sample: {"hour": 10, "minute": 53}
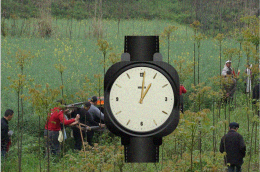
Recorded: {"hour": 1, "minute": 1}
